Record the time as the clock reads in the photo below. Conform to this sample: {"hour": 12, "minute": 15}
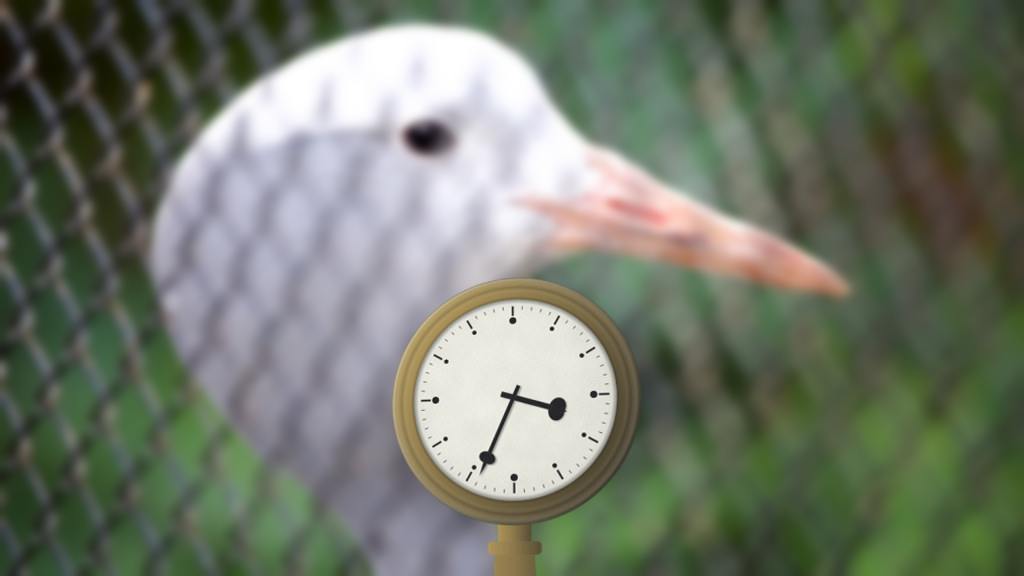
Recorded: {"hour": 3, "minute": 34}
